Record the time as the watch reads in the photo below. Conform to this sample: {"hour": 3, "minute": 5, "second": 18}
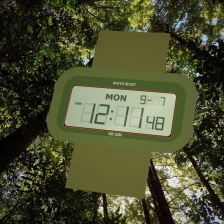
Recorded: {"hour": 12, "minute": 11, "second": 48}
